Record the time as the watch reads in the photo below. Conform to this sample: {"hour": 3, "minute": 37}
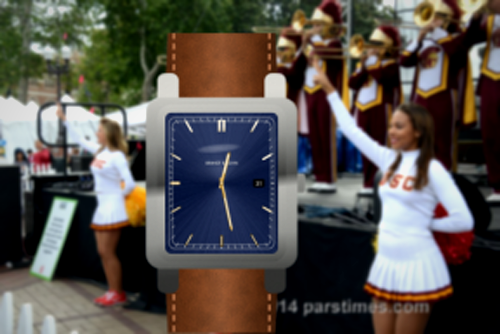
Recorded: {"hour": 12, "minute": 28}
